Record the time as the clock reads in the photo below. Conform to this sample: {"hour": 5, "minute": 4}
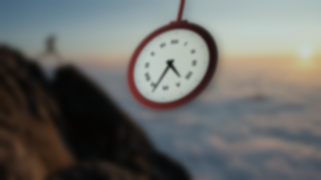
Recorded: {"hour": 4, "minute": 34}
